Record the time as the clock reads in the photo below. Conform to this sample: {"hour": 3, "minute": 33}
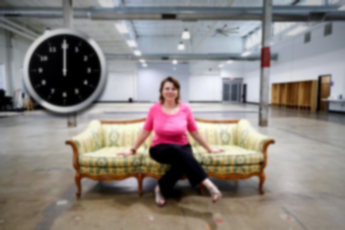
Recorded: {"hour": 12, "minute": 0}
